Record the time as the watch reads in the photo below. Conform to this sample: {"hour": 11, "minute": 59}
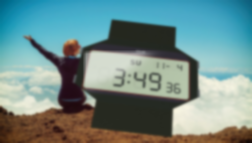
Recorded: {"hour": 3, "minute": 49}
